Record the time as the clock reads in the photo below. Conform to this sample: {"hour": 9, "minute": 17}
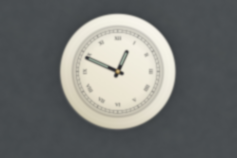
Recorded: {"hour": 12, "minute": 49}
